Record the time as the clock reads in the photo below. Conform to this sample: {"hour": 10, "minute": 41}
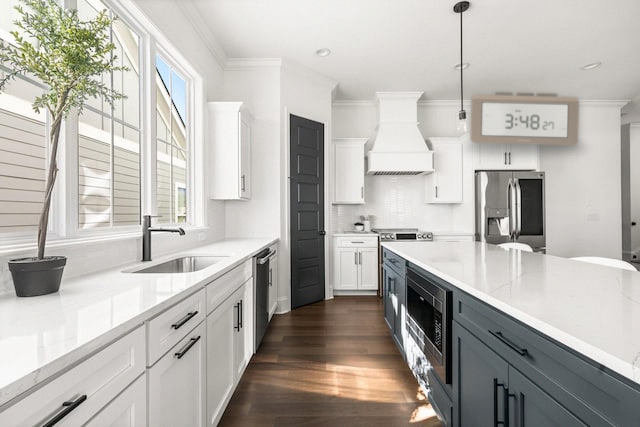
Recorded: {"hour": 3, "minute": 48}
